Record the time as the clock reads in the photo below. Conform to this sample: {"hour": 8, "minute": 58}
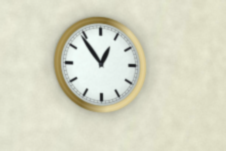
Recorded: {"hour": 12, "minute": 54}
